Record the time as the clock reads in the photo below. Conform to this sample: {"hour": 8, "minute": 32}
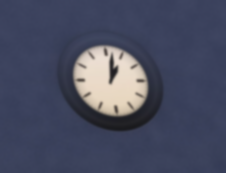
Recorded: {"hour": 1, "minute": 2}
